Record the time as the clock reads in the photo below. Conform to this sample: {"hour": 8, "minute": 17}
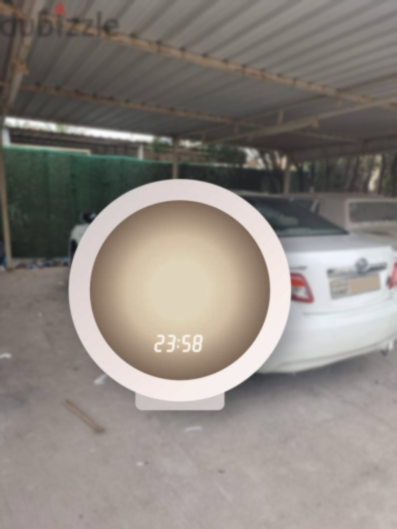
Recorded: {"hour": 23, "minute": 58}
